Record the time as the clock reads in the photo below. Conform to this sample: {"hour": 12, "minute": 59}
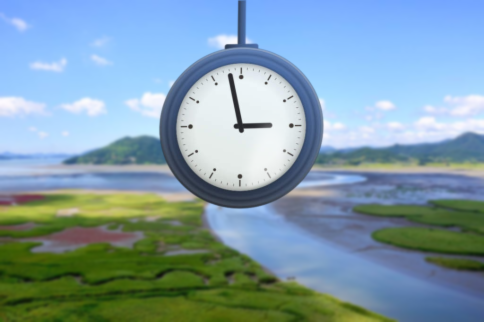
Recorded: {"hour": 2, "minute": 58}
